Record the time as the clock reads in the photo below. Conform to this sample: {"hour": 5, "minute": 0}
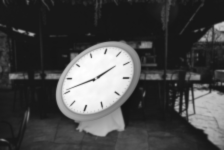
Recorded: {"hour": 1, "minute": 41}
